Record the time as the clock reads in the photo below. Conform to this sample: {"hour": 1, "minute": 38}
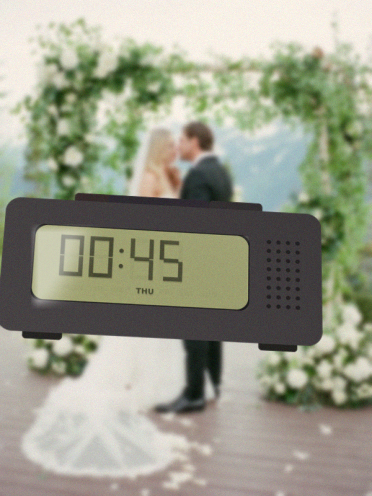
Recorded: {"hour": 0, "minute": 45}
